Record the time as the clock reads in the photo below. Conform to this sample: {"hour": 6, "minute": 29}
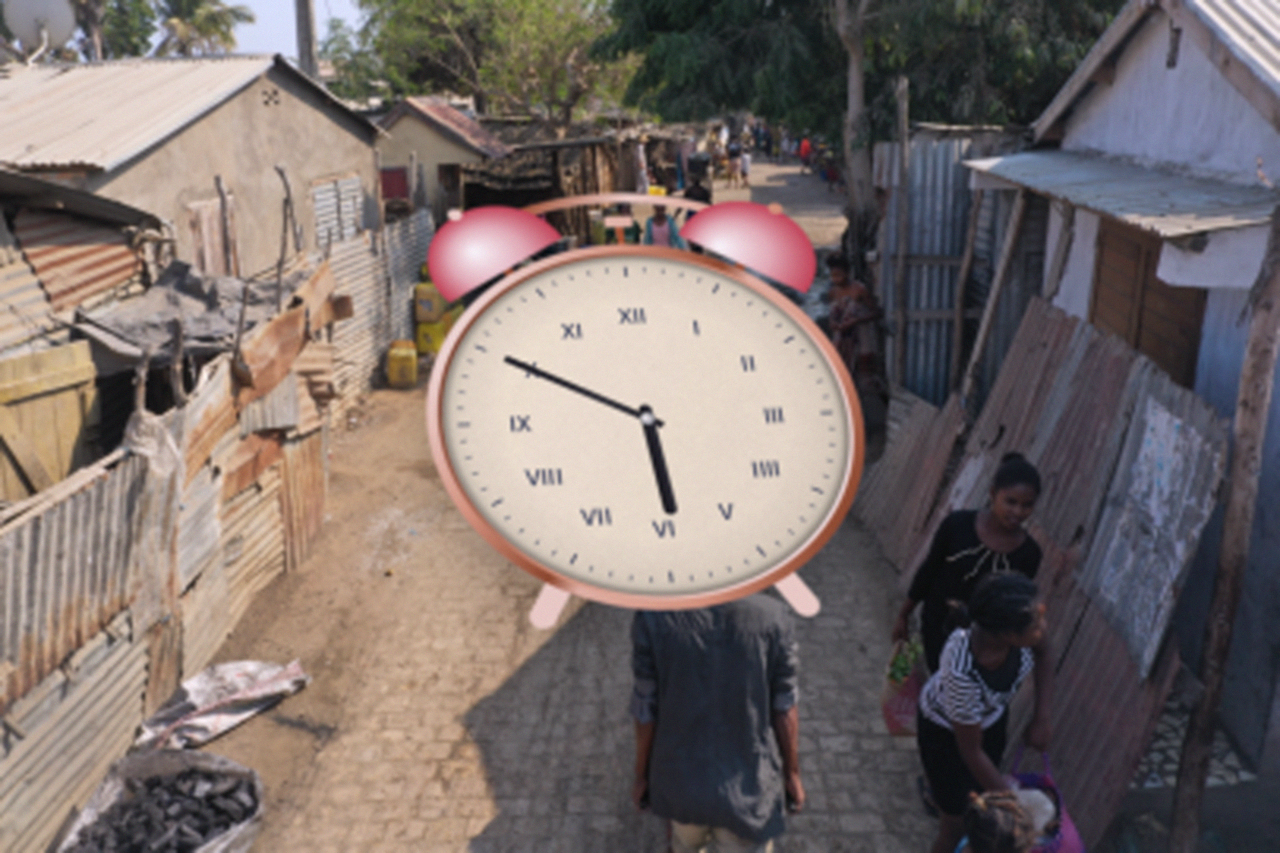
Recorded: {"hour": 5, "minute": 50}
